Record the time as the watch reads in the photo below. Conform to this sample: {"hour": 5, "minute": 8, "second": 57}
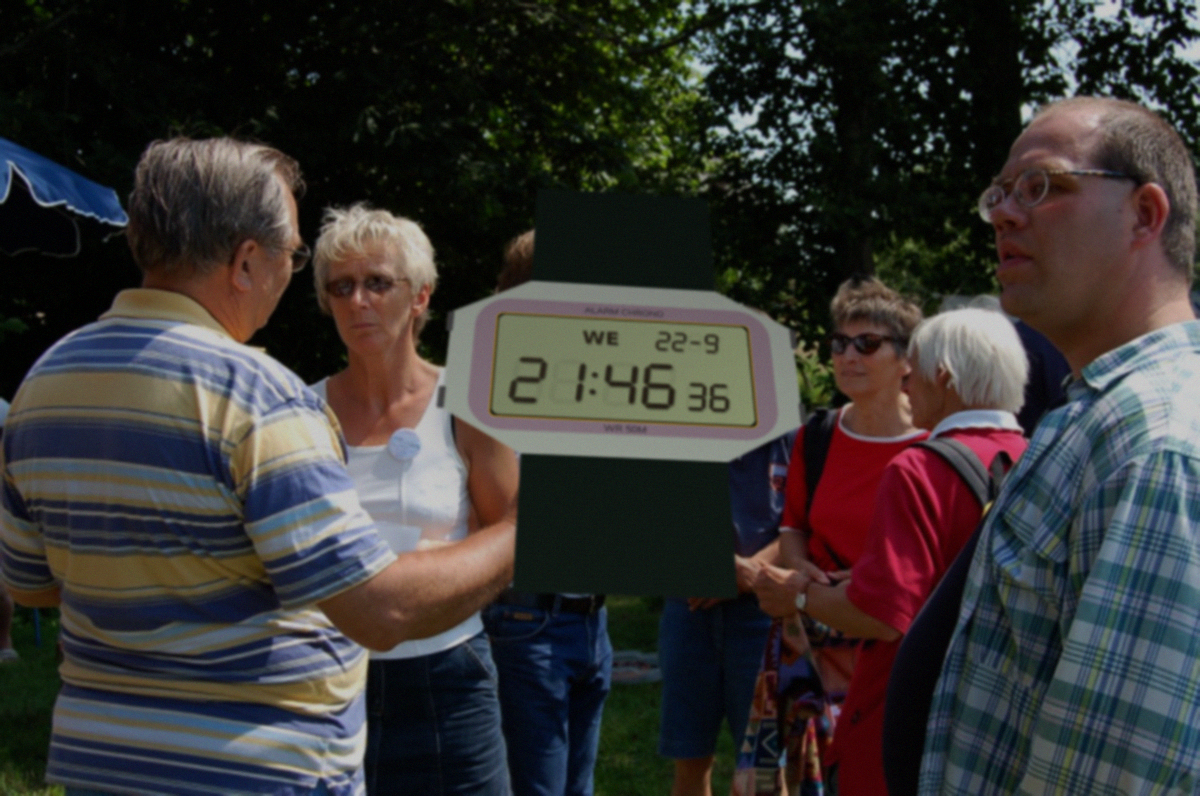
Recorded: {"hour": 21, "minute": 46, "second": 36}
